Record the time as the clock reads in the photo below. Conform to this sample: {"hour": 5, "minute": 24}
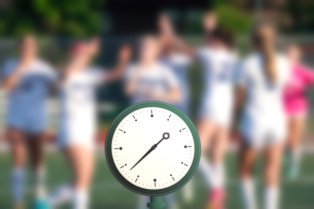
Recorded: {"hour": 1, "minute": 38}
